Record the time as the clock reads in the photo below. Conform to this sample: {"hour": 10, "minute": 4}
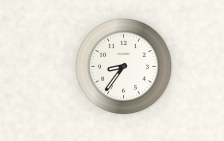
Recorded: {"hour": 8, "minute": 36}
